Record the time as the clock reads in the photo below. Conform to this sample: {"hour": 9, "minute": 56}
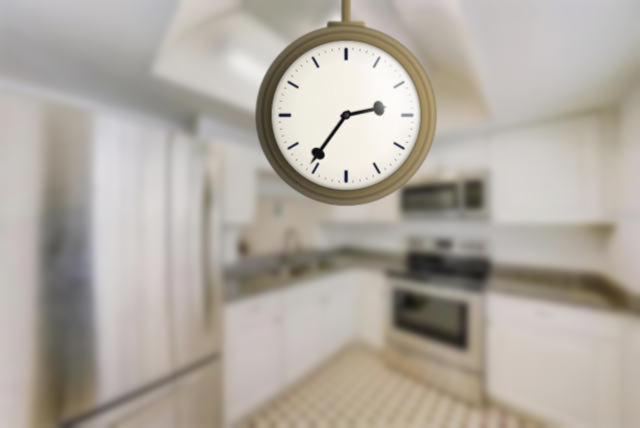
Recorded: {"hour": 2, "minute": 36}
